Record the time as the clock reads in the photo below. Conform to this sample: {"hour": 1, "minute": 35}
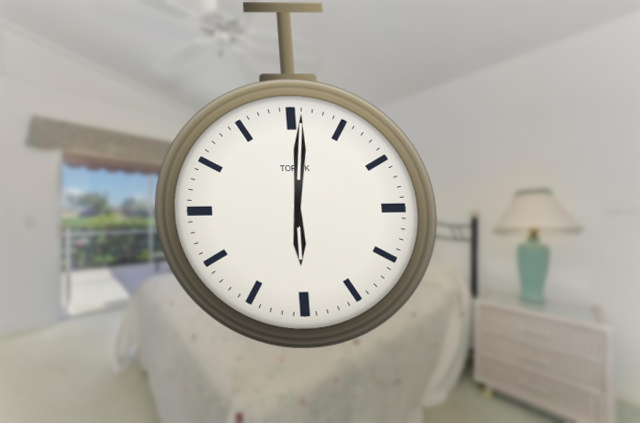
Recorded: {"hour": 6, "minute": 1}
